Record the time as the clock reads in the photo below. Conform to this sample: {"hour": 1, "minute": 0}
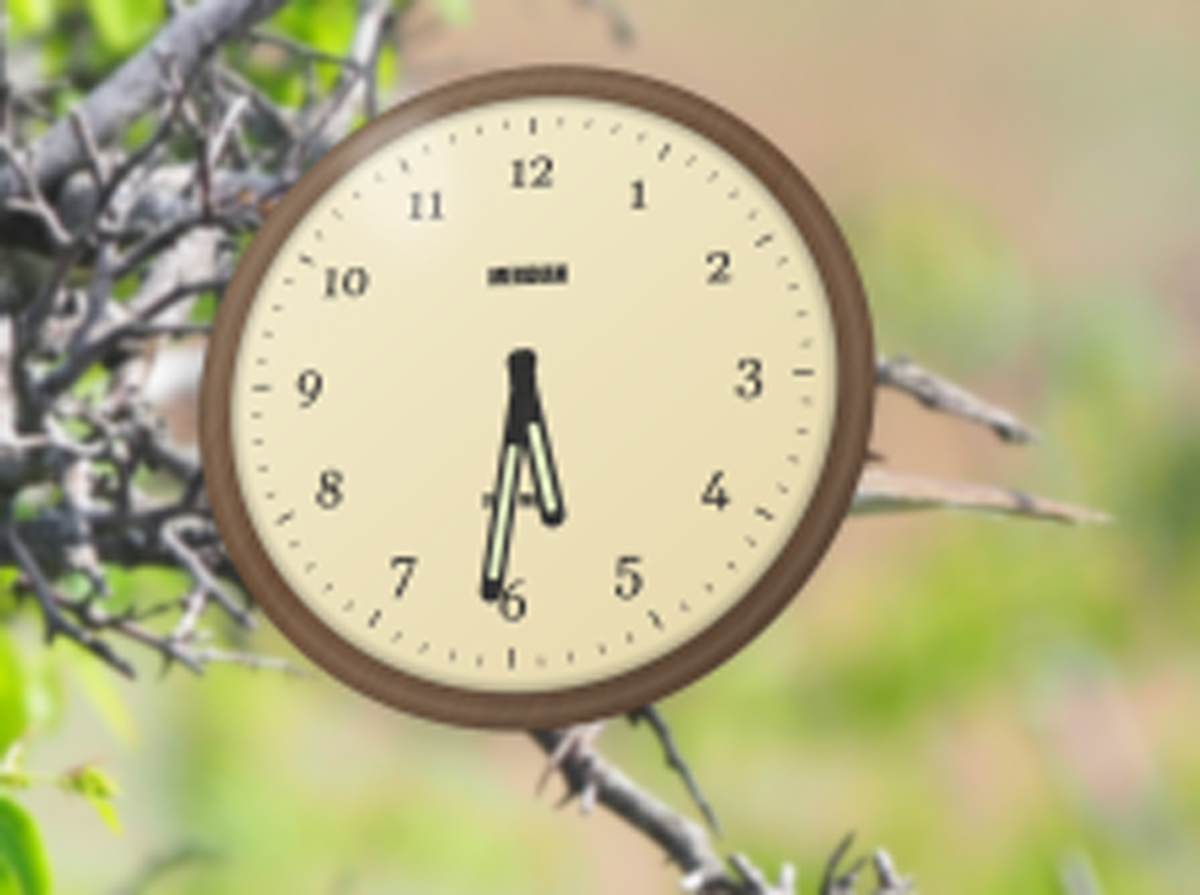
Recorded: {"hour": 5, "minute": 31}
